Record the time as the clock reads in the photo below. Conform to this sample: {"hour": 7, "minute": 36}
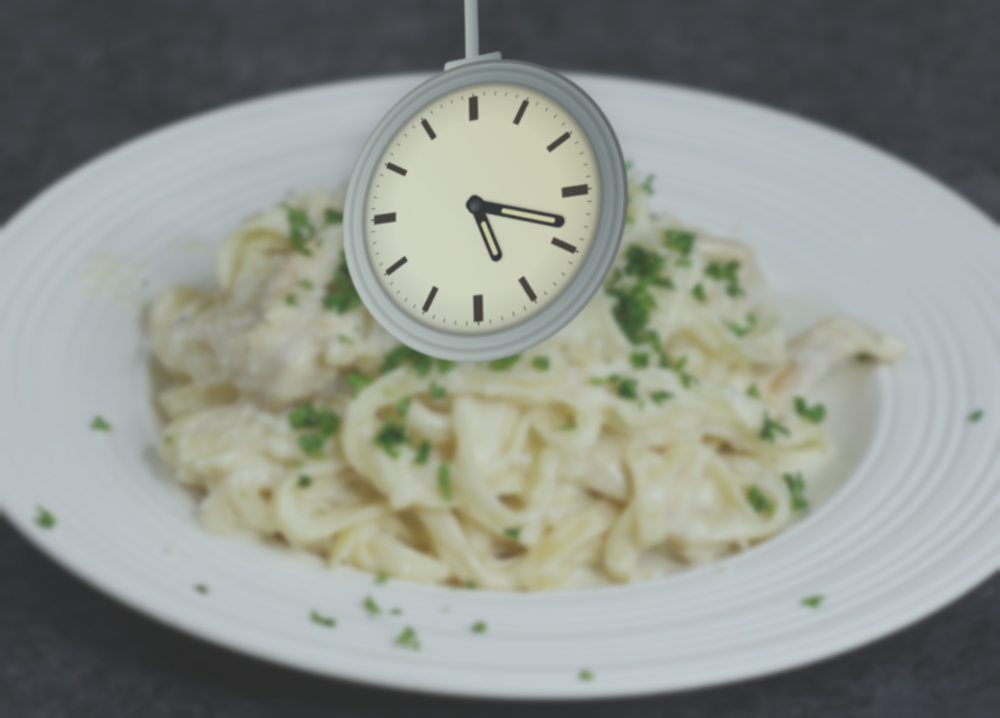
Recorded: {"hour": 5, "minute": 18}
